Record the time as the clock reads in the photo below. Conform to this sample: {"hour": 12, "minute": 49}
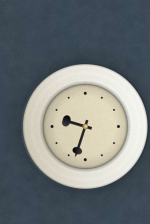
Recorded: {"hour": 9, "minute": 33}
